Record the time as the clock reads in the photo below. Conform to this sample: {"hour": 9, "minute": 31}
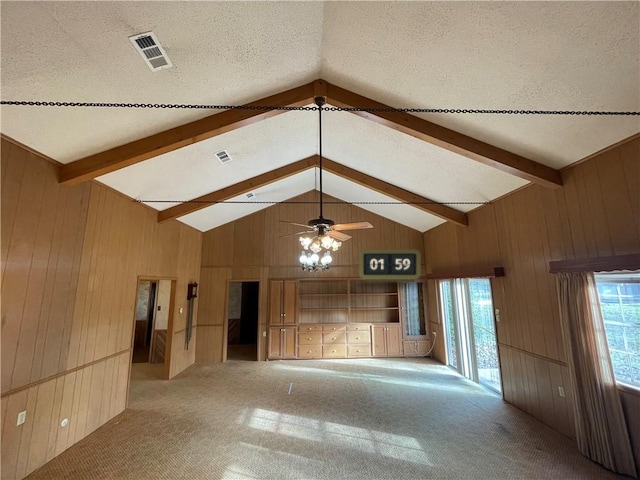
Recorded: {"hour": 1, "minute": 59}
